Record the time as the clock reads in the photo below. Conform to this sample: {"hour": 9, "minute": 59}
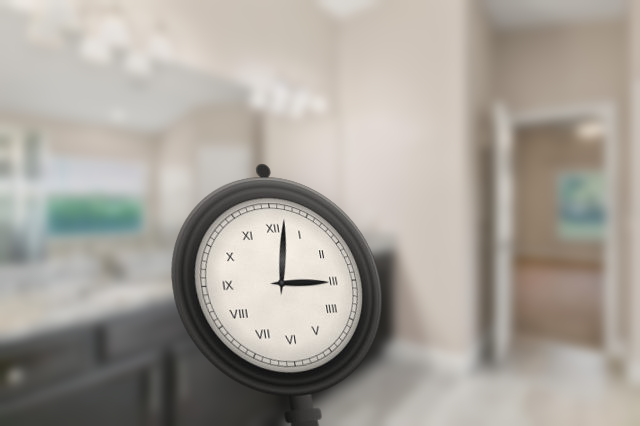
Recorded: {"hour": 3, "minute": 2}
